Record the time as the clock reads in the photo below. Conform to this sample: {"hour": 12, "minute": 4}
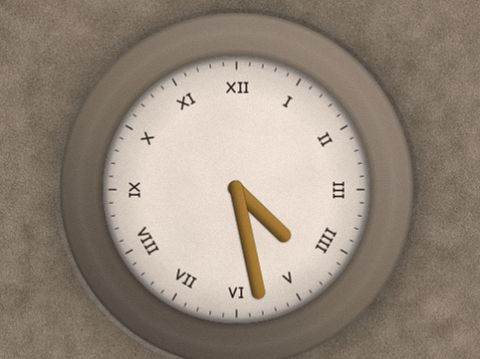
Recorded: {"hour": 4, "minute": 28}
